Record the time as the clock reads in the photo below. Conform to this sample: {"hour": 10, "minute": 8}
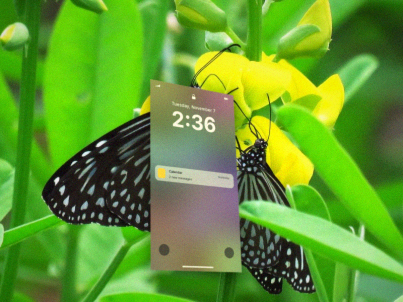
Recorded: {"hour": 2, "minute": 36}
